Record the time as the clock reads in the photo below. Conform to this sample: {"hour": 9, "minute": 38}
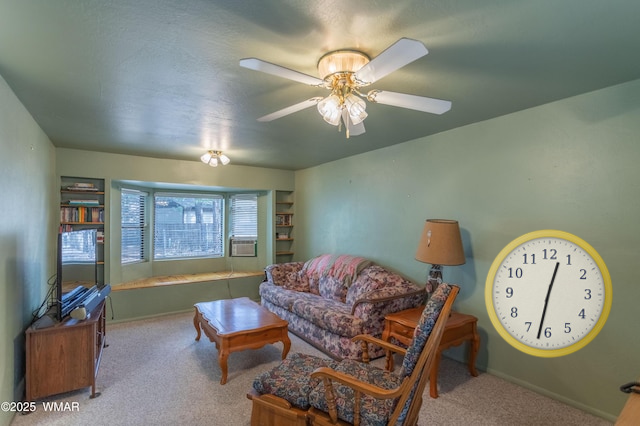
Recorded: {"hour": 12, "minute": 32}
